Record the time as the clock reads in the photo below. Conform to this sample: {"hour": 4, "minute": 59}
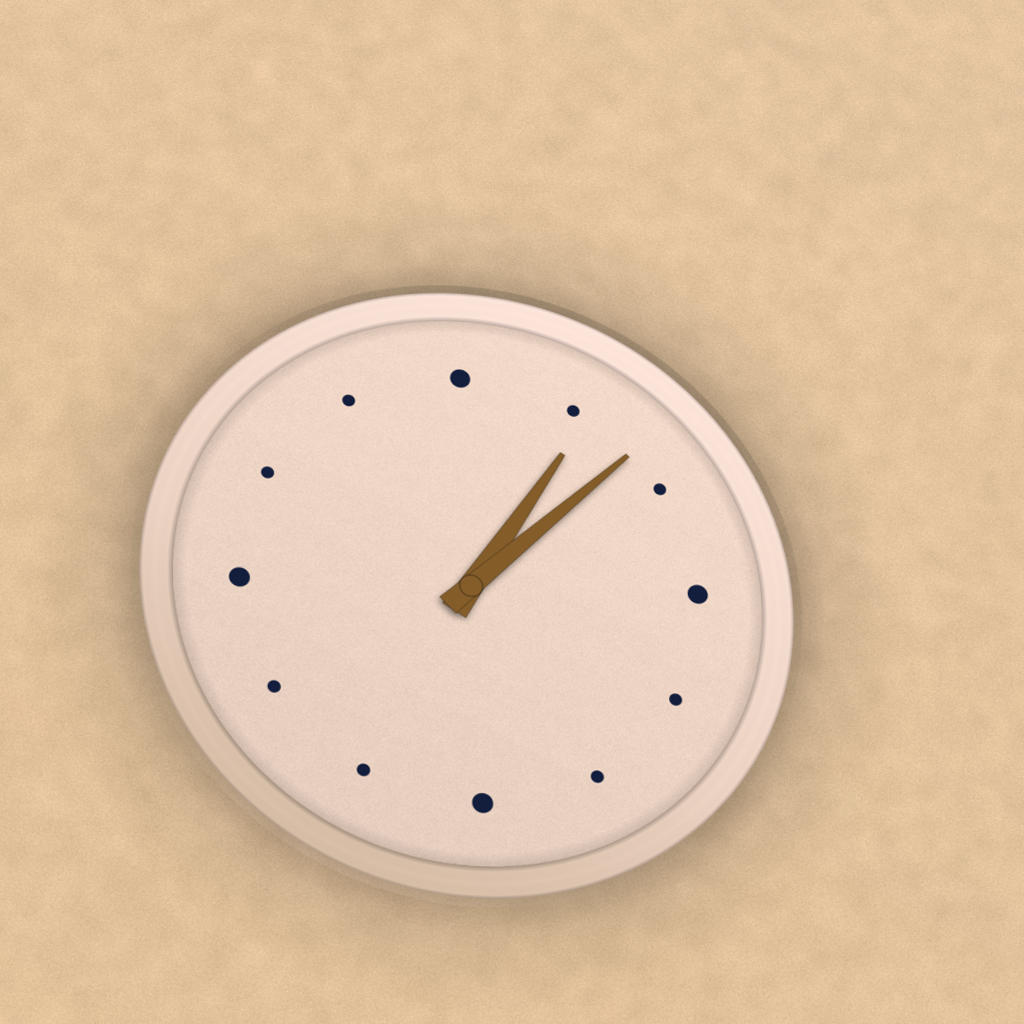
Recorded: {"hour": 1, "minute": 8}
